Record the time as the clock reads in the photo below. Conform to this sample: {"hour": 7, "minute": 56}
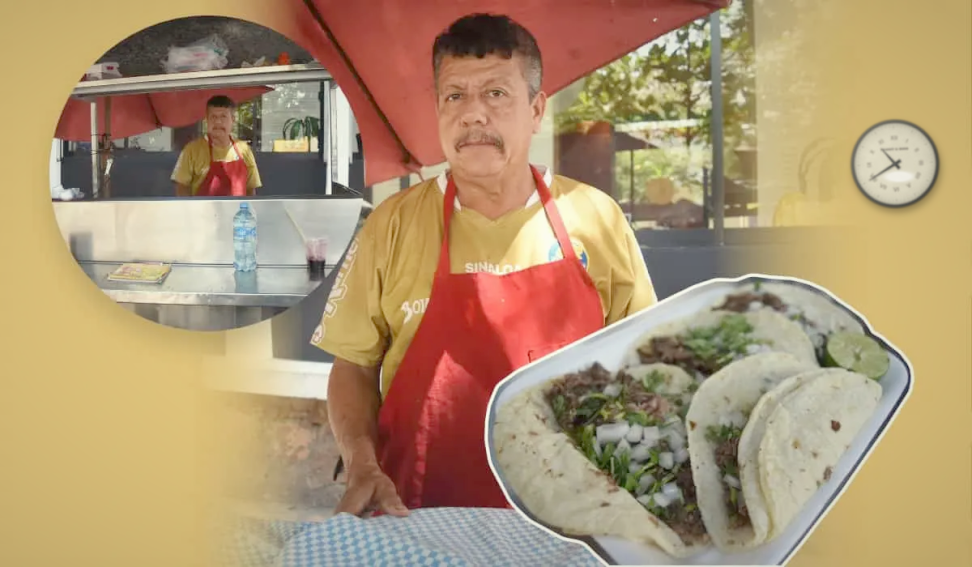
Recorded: {"hour": 10, "minute": 40}
